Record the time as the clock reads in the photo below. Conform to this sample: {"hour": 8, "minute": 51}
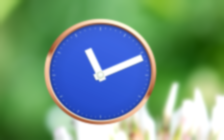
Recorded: {"hour": 11, "minute": 11}
